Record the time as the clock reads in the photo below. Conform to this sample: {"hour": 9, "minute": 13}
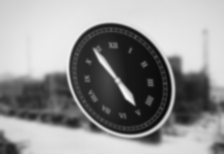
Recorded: {"hour": 4, "minute": 54}
